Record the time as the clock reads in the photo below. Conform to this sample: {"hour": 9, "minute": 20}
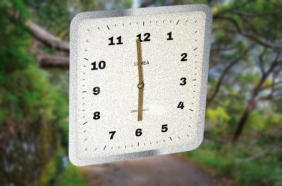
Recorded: {"hour": 5, "minute": 59}
